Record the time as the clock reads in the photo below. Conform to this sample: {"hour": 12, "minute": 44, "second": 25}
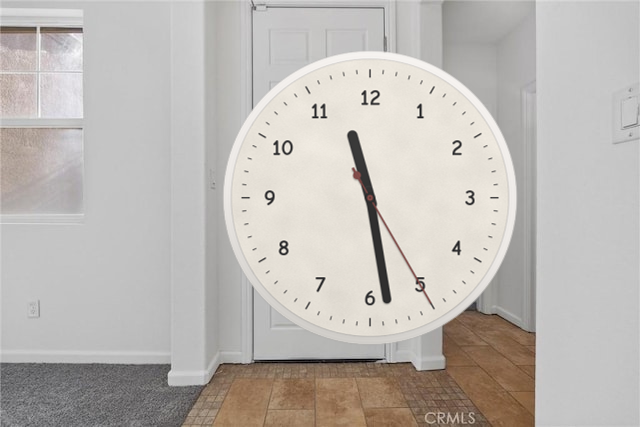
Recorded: {"hour": 11, "minute": 28, "second": 25}
